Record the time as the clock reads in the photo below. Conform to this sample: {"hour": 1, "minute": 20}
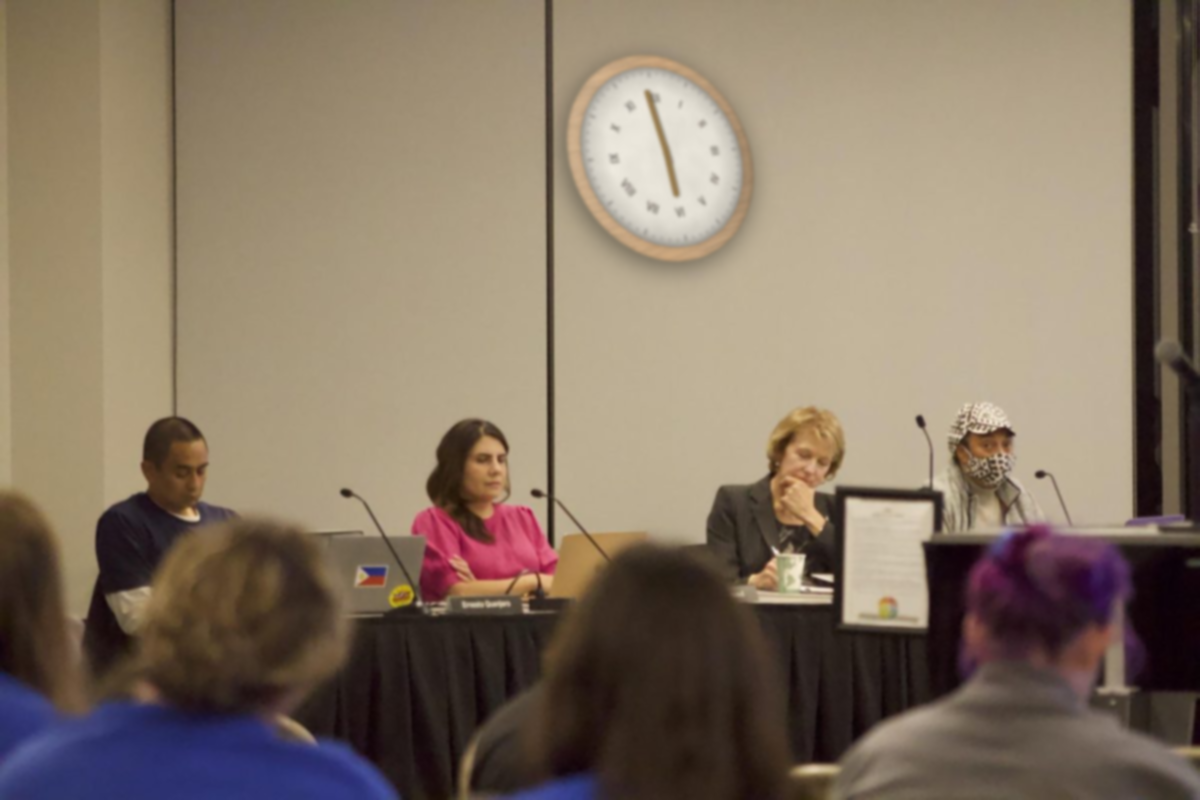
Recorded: {"hour": 5, "minute": 59}
